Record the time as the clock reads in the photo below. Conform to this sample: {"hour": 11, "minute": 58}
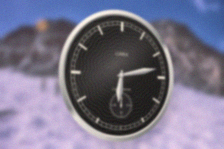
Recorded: {"hour": 6, "minute": 13}
